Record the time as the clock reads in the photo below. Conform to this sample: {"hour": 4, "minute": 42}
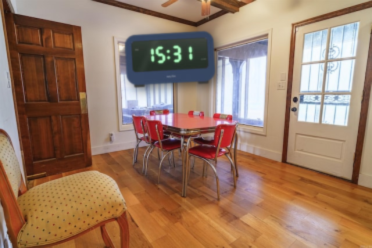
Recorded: {"hour": 15, "minute": 31}
